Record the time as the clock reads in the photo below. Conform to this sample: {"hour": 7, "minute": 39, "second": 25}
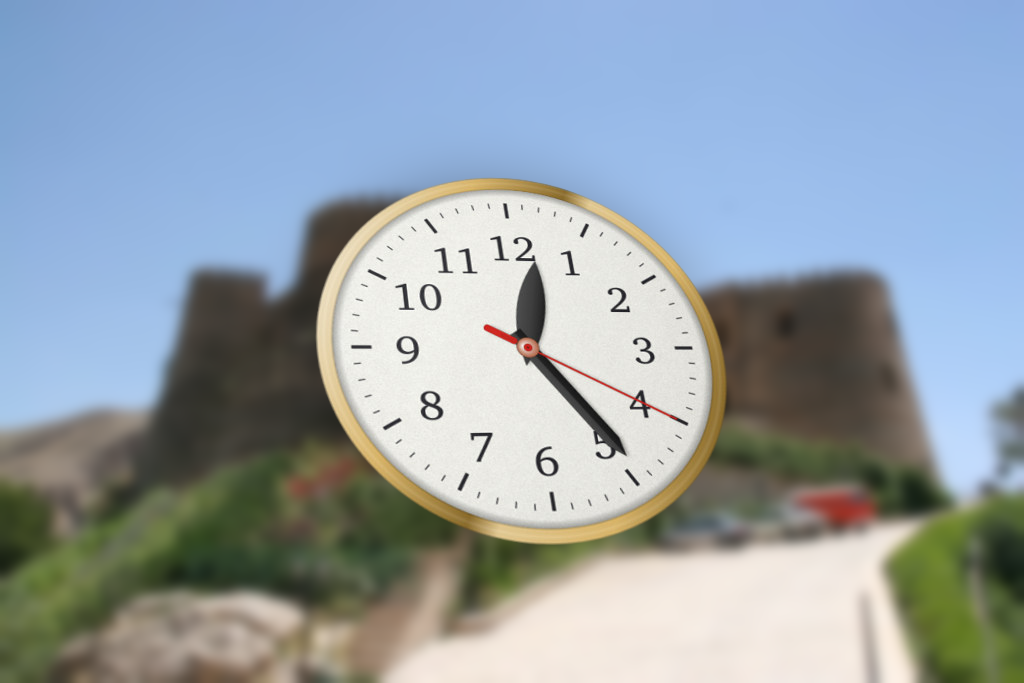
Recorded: {"hour": 12, "minute": 24, "second": 20}
